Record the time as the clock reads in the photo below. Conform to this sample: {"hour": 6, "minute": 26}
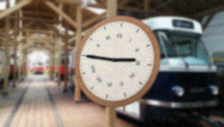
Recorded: {"hour": 2, "minute": 45}
